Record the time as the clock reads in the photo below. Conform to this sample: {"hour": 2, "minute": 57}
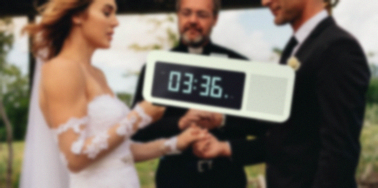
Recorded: {"hour": 3, "minute": 36}
